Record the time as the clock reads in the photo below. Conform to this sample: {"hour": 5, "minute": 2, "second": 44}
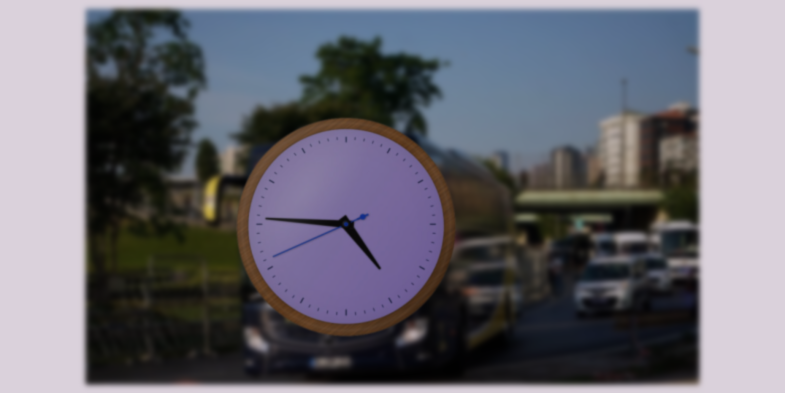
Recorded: {"hour": 4, "minute": 45, "second": 41}
